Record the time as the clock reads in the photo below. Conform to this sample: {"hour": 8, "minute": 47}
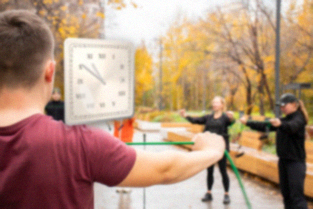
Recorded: {"hour": 10, "minute": 51}
